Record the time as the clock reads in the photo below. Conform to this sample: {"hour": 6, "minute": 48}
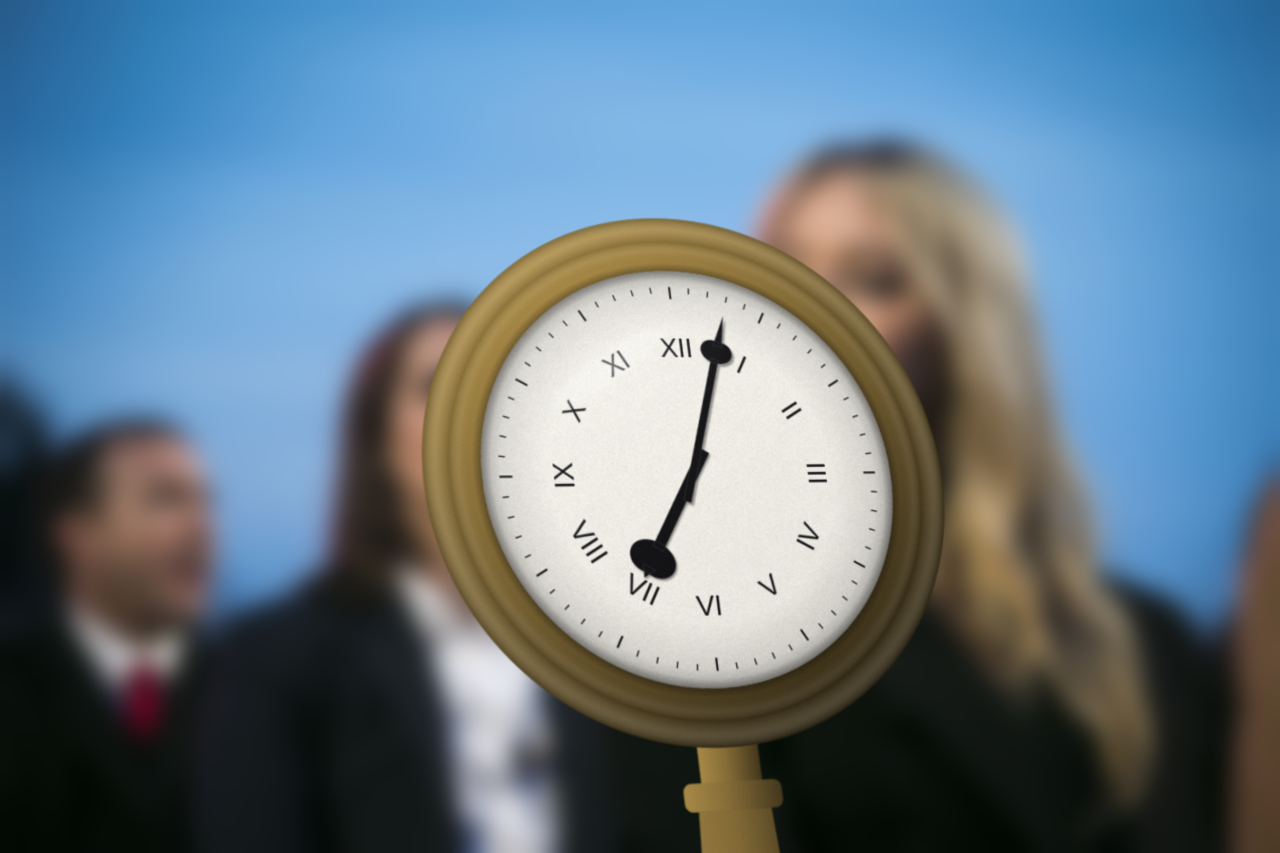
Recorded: {"hour": 7, "minute": 3}
